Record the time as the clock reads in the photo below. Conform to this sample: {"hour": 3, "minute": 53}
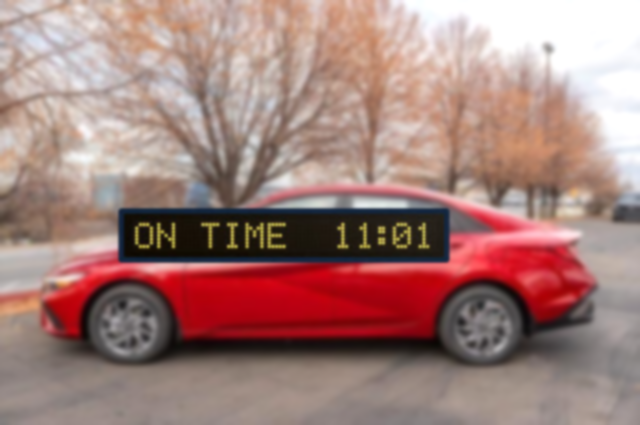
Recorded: {"hour": 11, "minute": 1}
